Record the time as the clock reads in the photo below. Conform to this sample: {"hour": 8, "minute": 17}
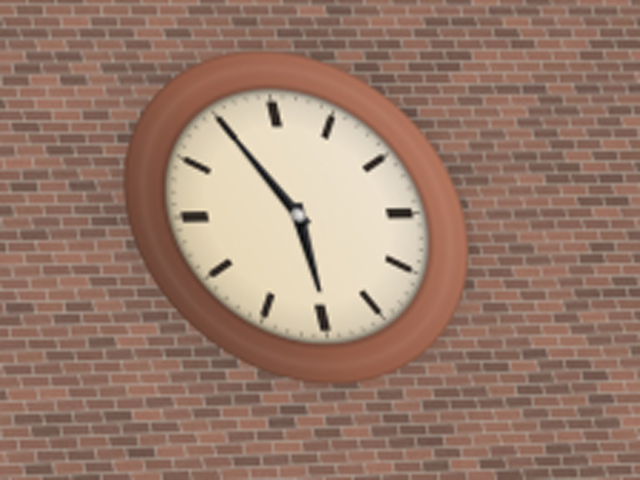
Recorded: {"hour": 5, "minute": 55}
